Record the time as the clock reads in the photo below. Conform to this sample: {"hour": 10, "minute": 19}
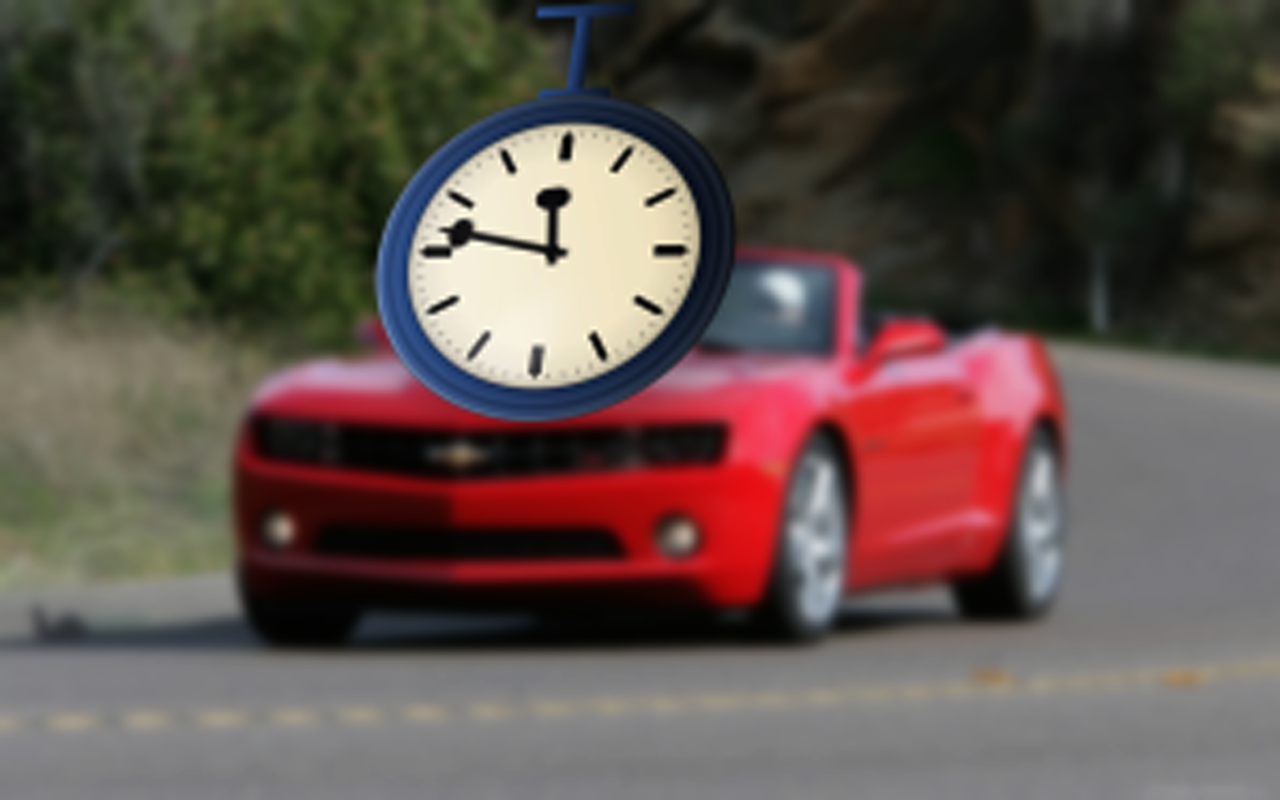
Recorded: {"hour": 11, "minute": 47}
